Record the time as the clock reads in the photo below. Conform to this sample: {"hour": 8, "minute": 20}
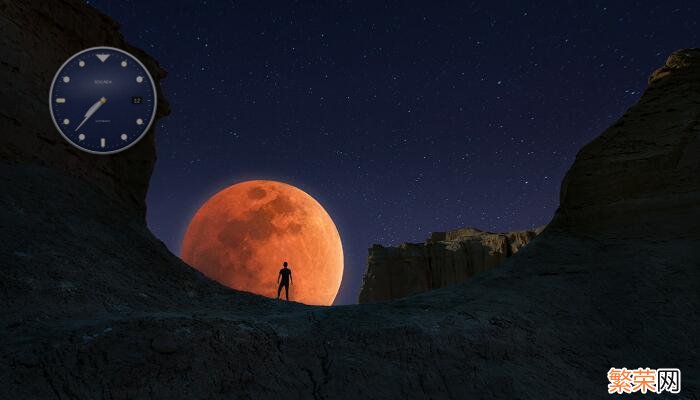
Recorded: {"hour": 7, "minute": 37}
